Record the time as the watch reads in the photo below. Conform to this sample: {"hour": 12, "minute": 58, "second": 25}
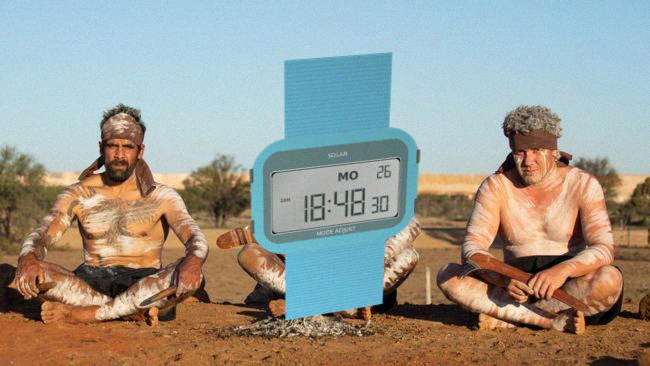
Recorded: {"hour": 18, "minute": 48, "second": 30}
